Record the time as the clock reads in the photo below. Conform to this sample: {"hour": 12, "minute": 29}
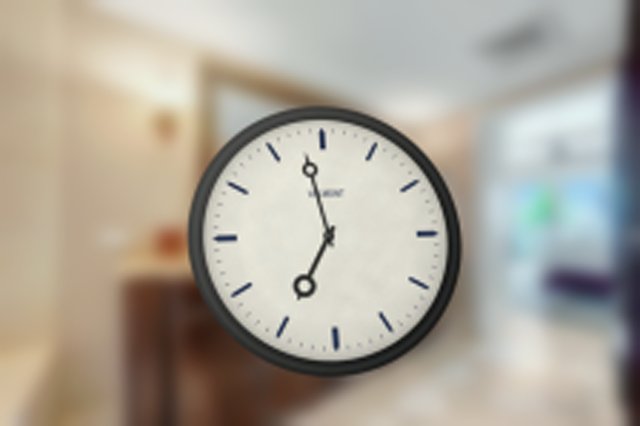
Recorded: {"hour": 6, "minute": 58}
